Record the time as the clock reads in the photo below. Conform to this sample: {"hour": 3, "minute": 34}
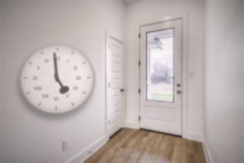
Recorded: {"hour": 4, "minute": 59}
